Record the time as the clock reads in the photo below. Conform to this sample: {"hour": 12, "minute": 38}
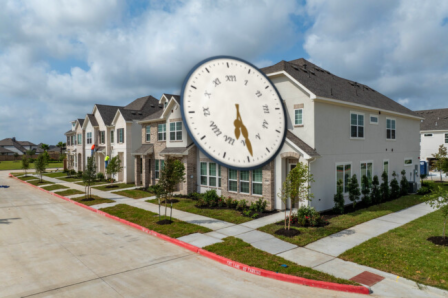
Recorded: {"hour": 6, "minute": 29}
